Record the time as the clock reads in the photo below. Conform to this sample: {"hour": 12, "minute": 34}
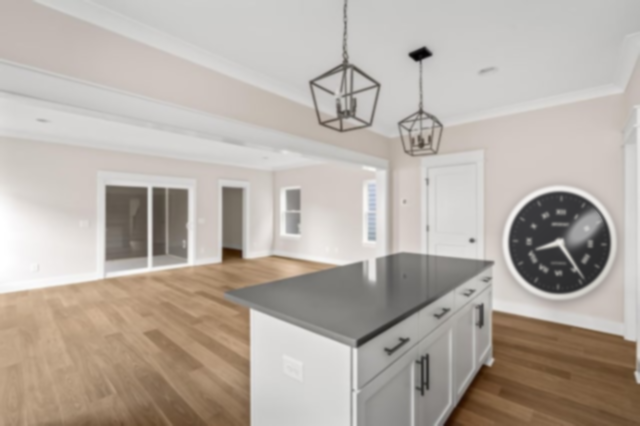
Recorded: {"hour": 8, "minute": 24}
